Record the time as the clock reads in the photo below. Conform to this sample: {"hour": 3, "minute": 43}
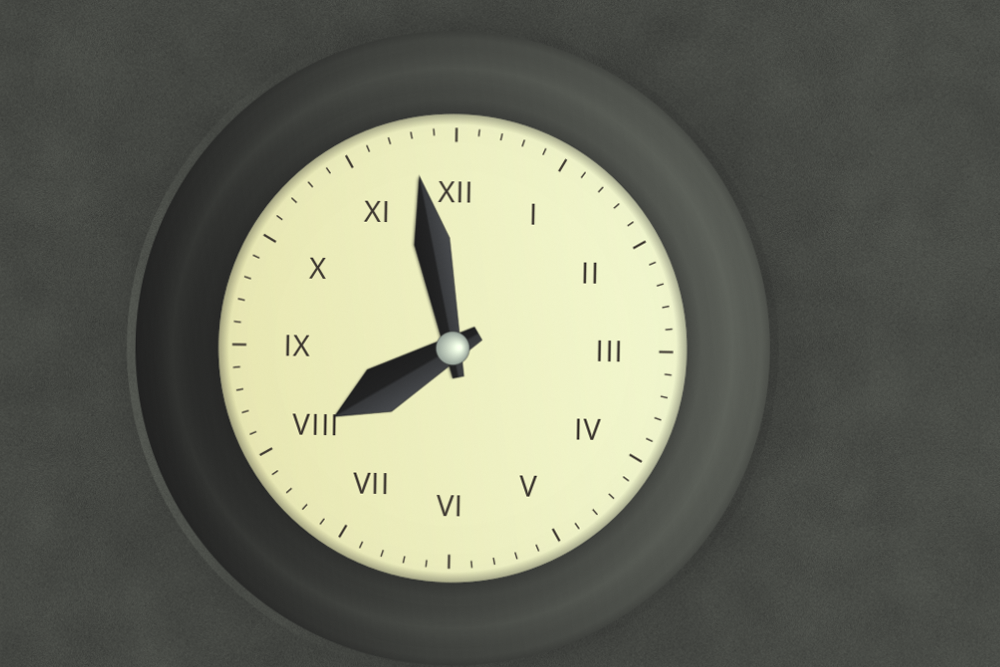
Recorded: {"hour": 7, "minute": 58}
